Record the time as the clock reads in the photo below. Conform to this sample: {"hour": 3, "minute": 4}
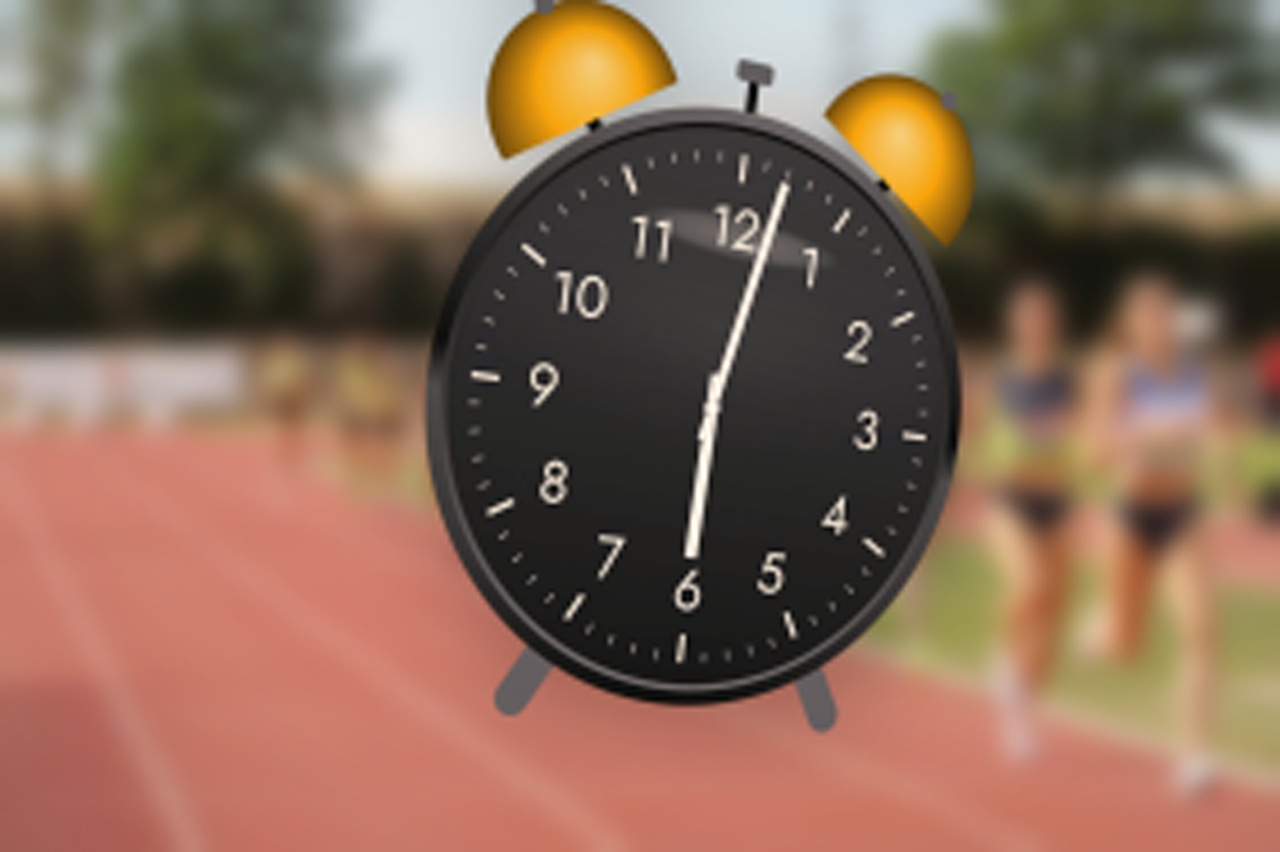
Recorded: {"hour": 6, "minute": 2}
